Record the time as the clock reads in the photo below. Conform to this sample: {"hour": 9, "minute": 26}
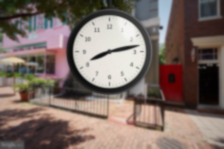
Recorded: {"hour": 8, "minute": 13}
